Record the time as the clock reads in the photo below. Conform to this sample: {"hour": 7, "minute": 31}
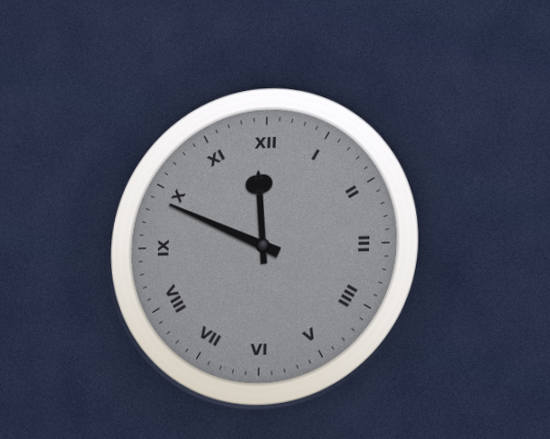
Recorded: {"hour": 11, "minute": 49}
